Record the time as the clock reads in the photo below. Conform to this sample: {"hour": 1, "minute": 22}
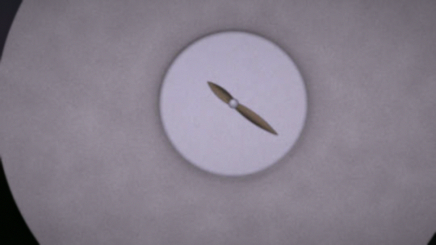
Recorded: {"hour": 10, "minute": 21}
